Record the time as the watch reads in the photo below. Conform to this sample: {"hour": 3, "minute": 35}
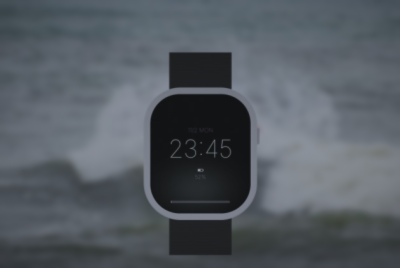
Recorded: {"hour": 23, "minute": 45}
